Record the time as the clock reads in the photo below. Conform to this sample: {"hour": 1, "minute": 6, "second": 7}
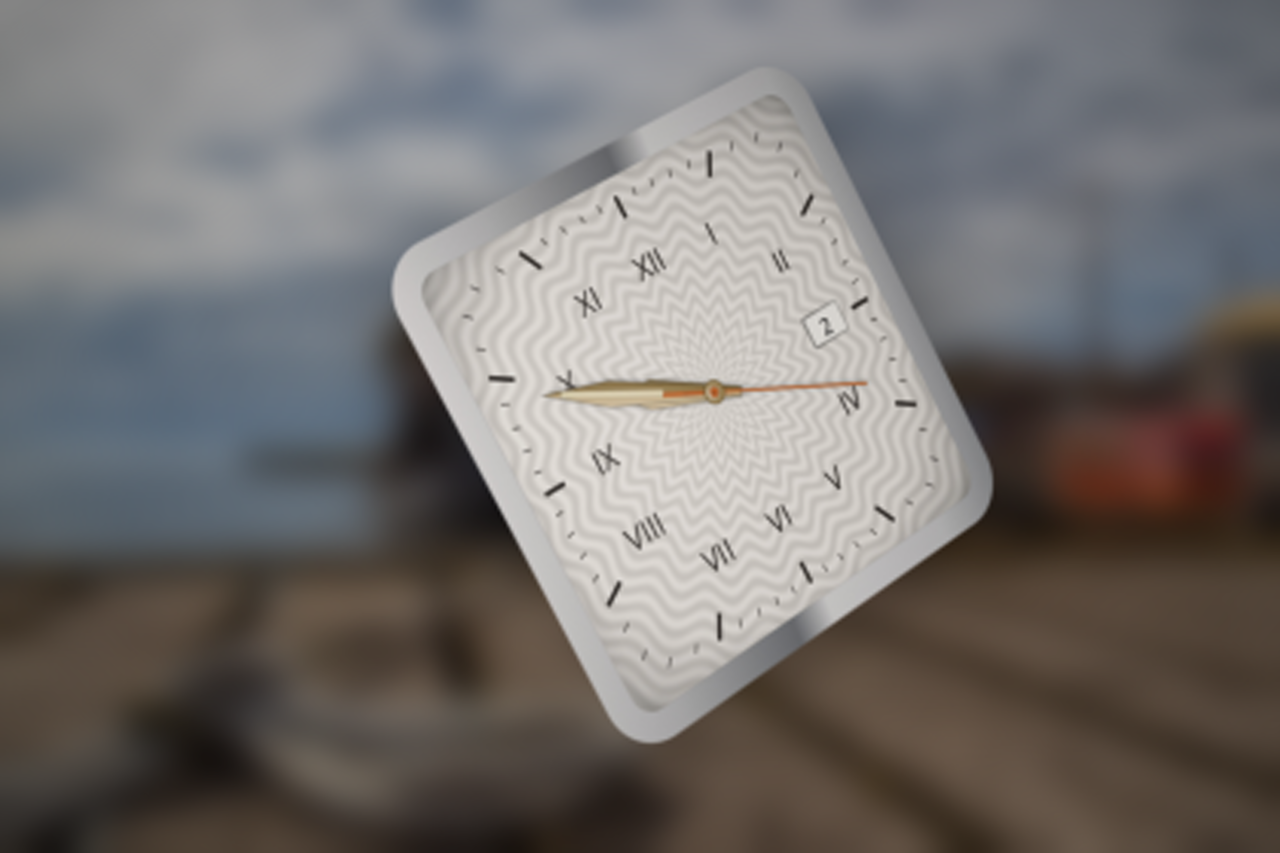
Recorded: {"hour": 9, "minute": 49, "second": 19}
